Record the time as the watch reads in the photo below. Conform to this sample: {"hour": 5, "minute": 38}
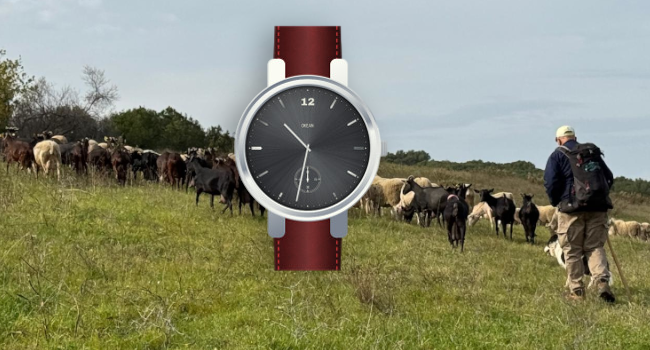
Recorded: {"hour": 10, "minute": 32}
